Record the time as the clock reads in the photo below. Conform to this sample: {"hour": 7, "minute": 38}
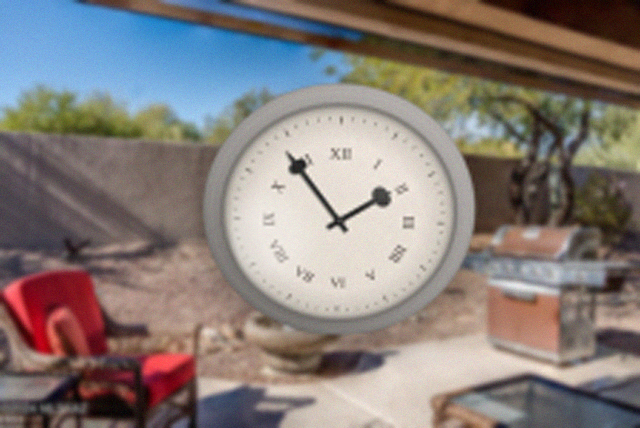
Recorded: {"hour": 1, "minute": 54}
